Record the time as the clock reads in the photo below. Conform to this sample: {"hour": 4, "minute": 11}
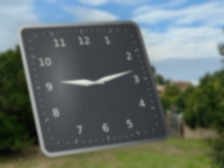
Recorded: {"hour": 9, "minute": 13}
